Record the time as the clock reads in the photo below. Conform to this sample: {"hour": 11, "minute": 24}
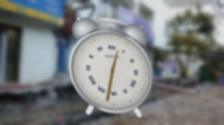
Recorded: {"hour": 12, "minute": 32}
